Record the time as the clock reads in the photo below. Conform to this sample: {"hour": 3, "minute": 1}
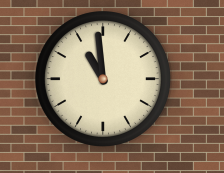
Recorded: {"hour": 10, "minute": 59}
